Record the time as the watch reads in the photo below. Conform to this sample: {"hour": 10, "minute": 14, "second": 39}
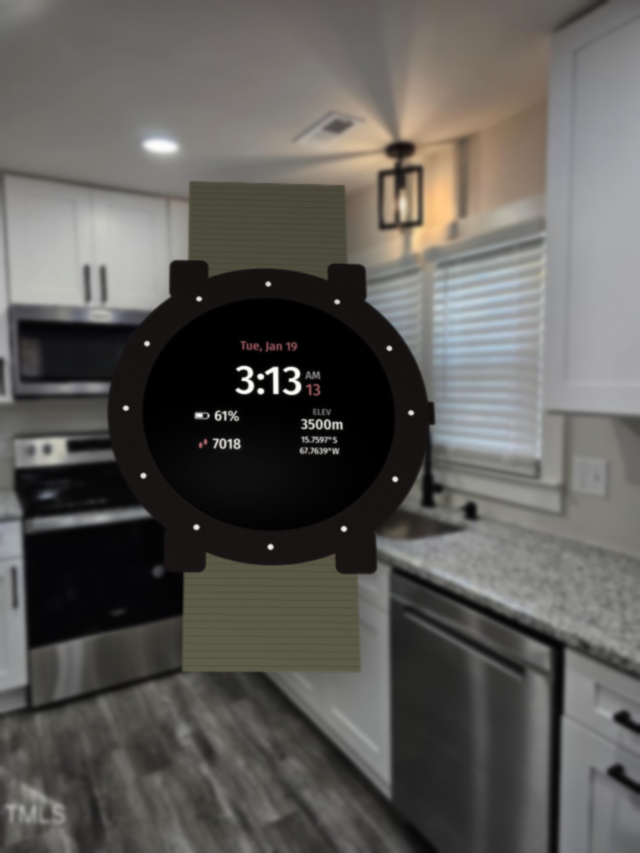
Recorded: {"hour": 3, "minute": 13, "second": 13}
